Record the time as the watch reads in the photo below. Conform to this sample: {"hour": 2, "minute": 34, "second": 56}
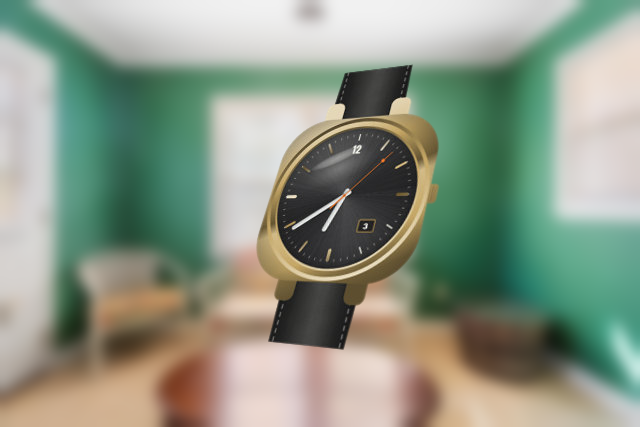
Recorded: {"hour": 6, "minute": 39, "second": 7}
